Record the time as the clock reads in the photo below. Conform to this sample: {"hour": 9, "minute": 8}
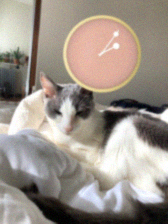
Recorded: {"hour": 2, "minute": 6}
